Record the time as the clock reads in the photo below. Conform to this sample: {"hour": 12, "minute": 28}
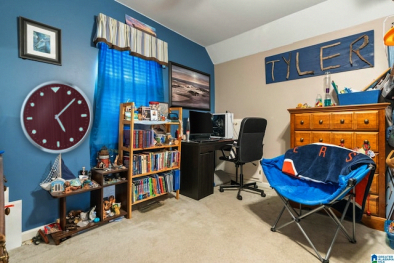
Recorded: {"hour": 5, "minute": 8}
